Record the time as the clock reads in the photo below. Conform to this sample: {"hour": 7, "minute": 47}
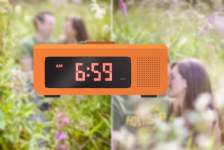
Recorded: {"hour": 6, "minute": 59}
